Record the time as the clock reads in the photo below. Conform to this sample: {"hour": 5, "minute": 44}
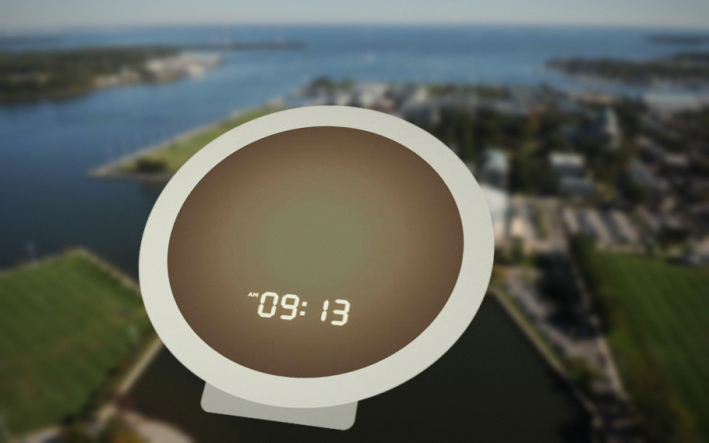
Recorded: {"hour": 9, "minute": 13}
